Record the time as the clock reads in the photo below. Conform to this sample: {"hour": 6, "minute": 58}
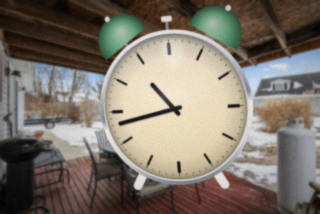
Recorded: {"hour": 10, "minute": 43}
